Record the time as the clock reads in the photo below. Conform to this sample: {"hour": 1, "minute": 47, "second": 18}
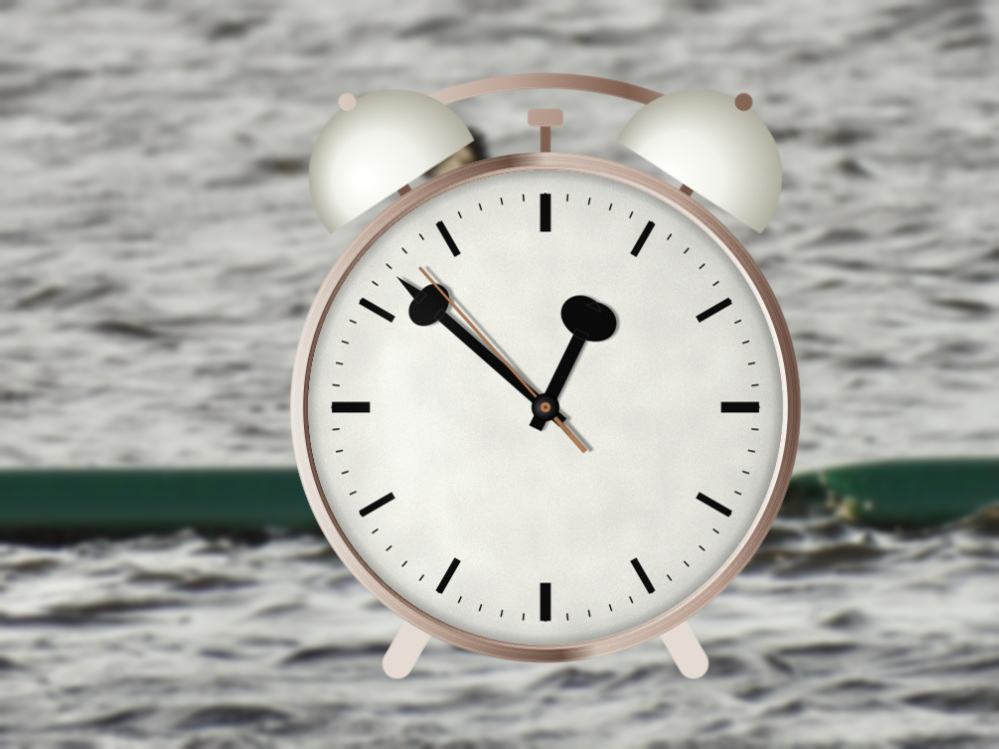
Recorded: {"hour": 12, "minute": 51, "second": 53}
